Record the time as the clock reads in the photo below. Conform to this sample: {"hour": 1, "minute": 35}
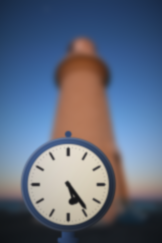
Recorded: {"hour": 5, "minute": 24}
